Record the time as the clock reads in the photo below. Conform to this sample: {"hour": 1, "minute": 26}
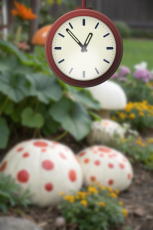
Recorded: {"hour": 12, "minute": 53}
